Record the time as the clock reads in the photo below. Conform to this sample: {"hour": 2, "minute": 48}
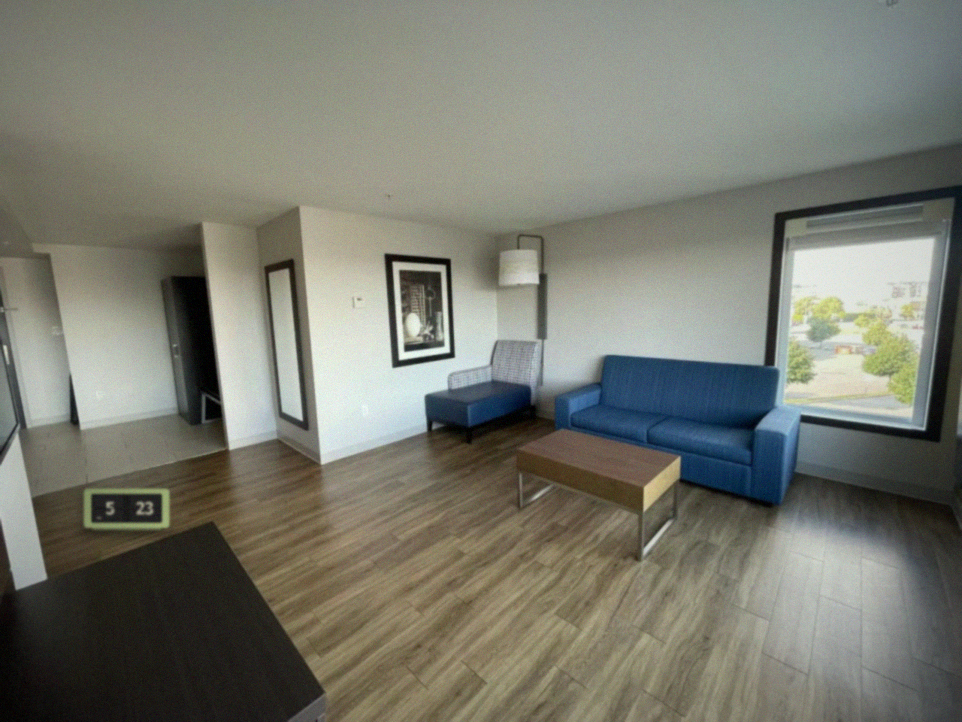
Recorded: {"hour": 5, "minute": 23}
